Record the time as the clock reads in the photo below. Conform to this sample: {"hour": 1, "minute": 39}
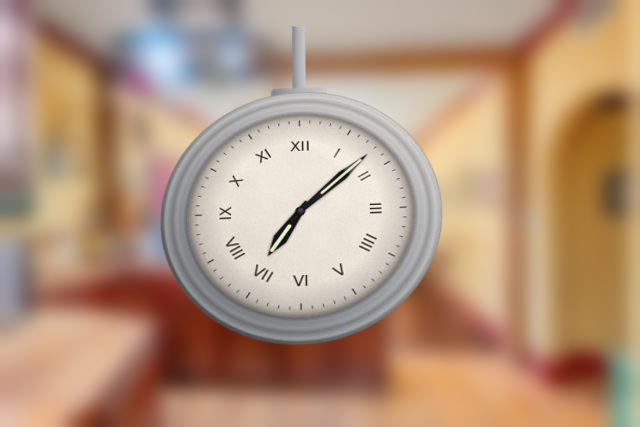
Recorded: {"hour": 7, "minute": 8}
